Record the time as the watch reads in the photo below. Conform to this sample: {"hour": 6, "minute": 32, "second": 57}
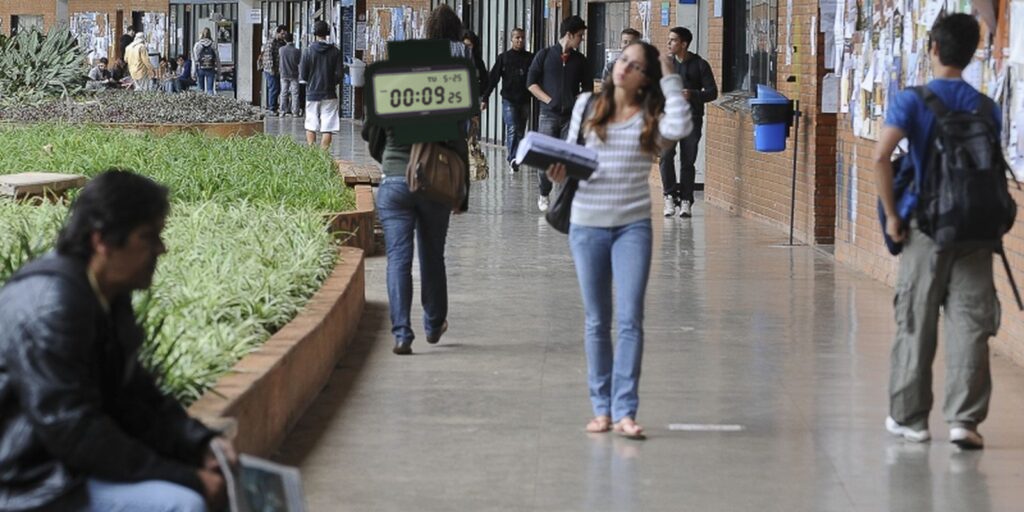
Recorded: {"hour": 0, "minute": 9, "second": 25}
